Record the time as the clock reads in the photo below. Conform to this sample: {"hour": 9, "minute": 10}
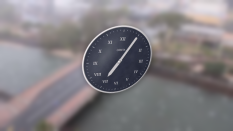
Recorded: {"hour": 7, "minute": 5}
